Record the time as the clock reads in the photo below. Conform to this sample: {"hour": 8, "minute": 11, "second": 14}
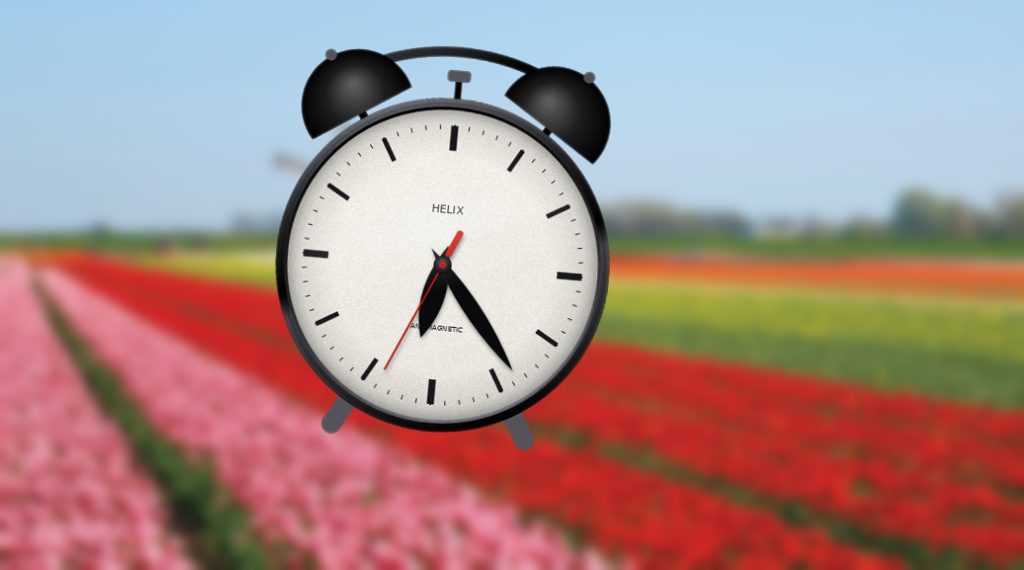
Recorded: {"hour": 6, "minute": 23, "second": 34}
